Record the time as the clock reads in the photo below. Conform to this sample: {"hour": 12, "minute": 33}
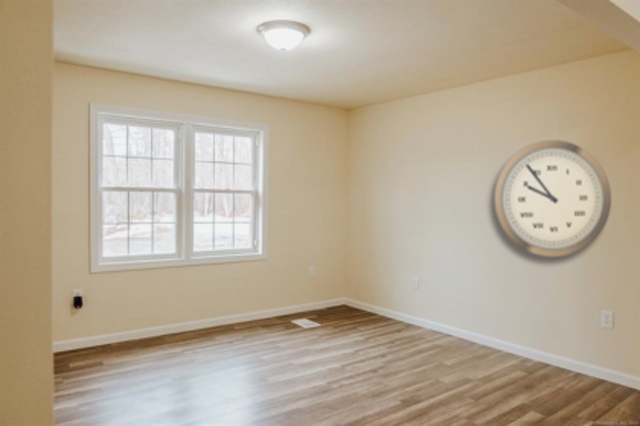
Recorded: {"hour": 9, "minute": 54}
